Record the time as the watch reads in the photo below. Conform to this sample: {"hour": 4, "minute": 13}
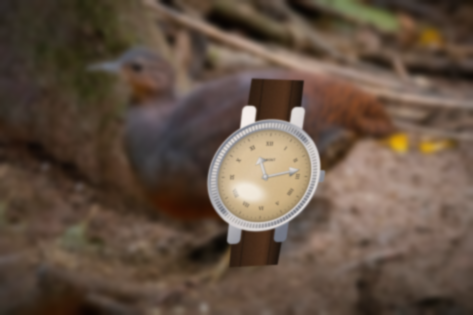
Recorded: {"hour": 11, "minute": 13}
